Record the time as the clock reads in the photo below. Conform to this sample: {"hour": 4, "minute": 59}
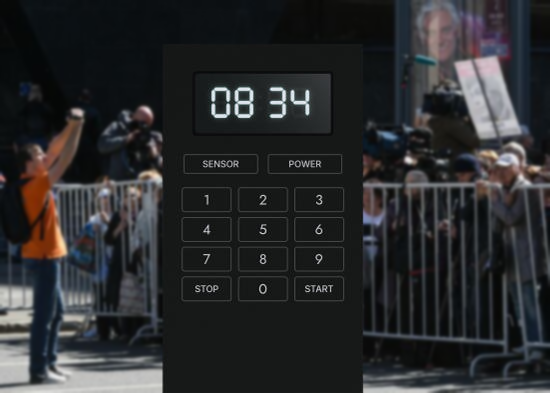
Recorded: {"hour": 8, "minute": 34}
